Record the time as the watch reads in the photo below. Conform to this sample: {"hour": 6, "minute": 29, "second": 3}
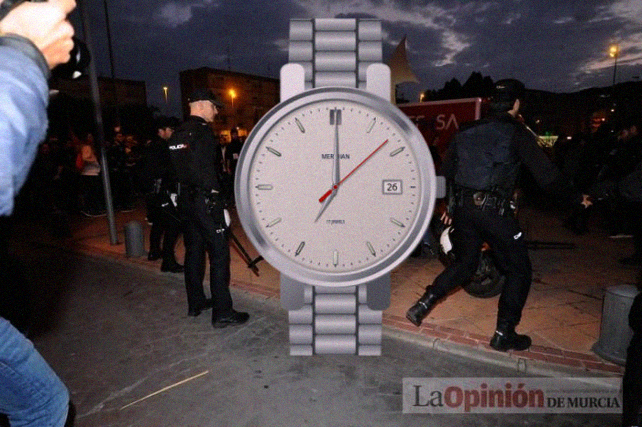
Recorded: {"hour": 7, "minute": 0, "second": 8}
